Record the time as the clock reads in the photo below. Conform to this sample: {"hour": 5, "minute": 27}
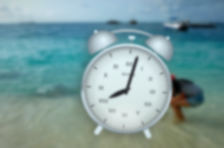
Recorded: {"hour": 8, "minute": 2}
